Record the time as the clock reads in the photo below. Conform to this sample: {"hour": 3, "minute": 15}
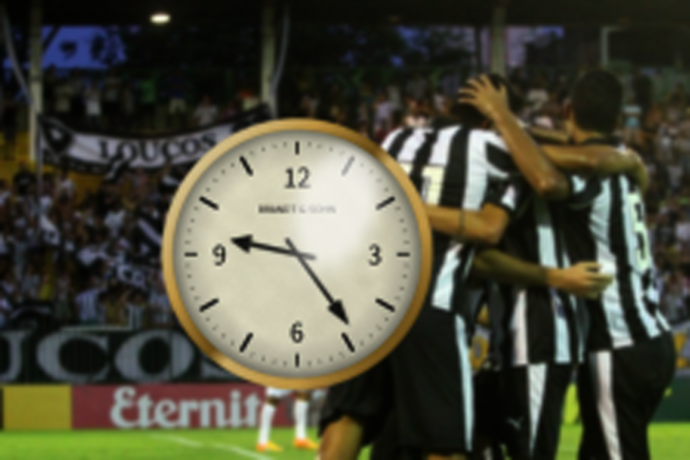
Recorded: {"hour": 9, "minute": 24}
